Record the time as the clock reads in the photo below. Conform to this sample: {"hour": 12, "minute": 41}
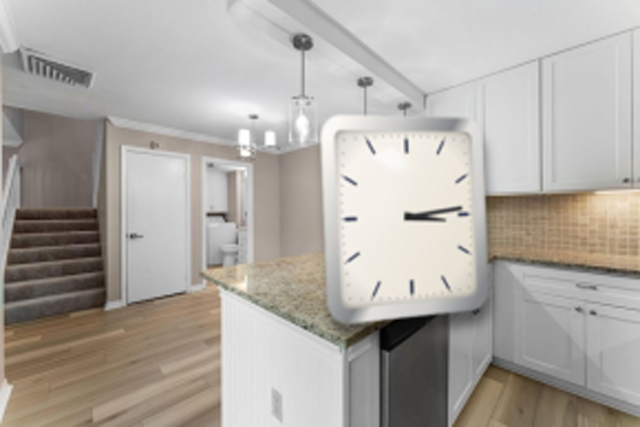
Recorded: {"hour": 3, "minute": 14}
